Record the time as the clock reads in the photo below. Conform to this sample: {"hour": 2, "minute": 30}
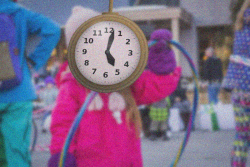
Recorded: {"hour": 5, "minute": 2}
